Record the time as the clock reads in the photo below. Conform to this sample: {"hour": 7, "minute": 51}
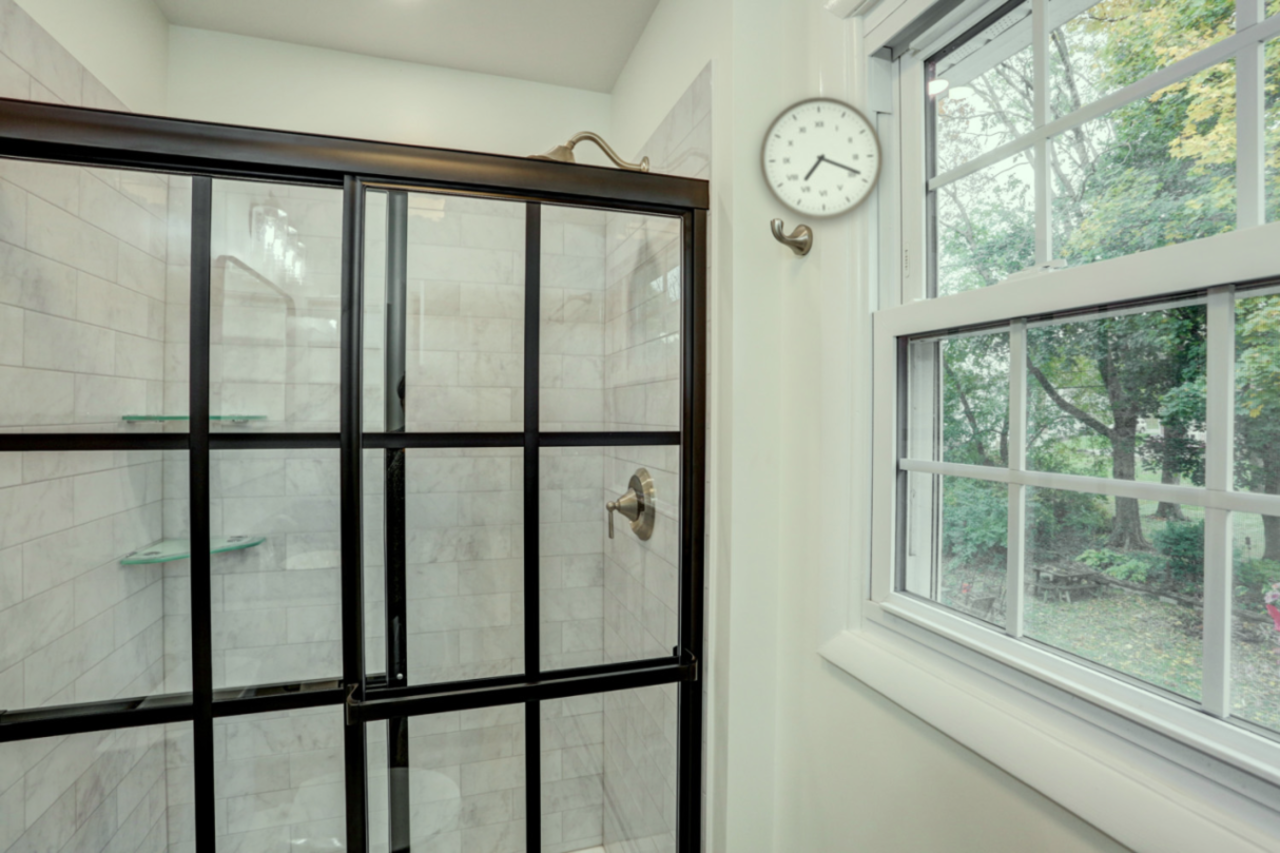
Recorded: {"hour": 7, "minute": 19}
